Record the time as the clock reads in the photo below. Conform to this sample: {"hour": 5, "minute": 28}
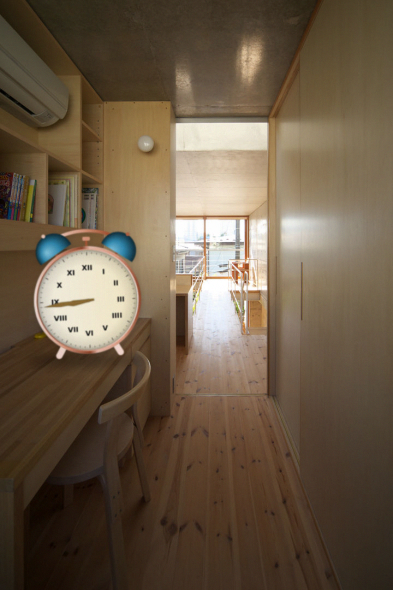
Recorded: {"hour": 8, "minute": 44}
